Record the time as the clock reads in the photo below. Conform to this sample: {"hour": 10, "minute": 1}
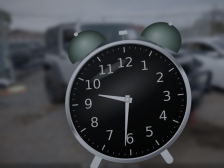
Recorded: {"hour": 9, "minute": 31}
